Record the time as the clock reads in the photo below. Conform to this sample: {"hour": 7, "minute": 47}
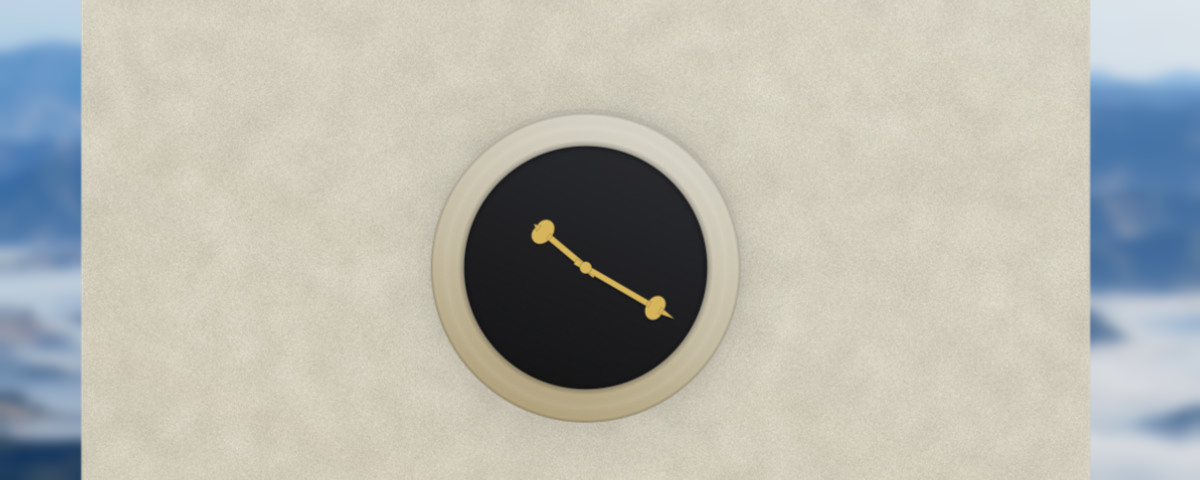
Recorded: {"hour": 10, "minute": 20}
